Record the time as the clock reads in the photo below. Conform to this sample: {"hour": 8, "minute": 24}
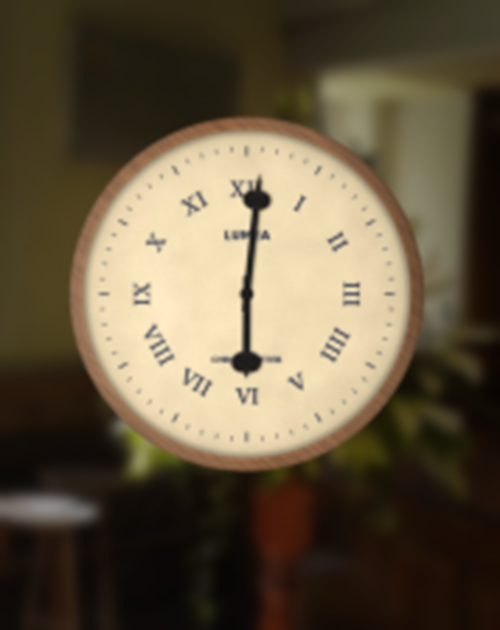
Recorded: {"hour": 6, "minute": 1}
